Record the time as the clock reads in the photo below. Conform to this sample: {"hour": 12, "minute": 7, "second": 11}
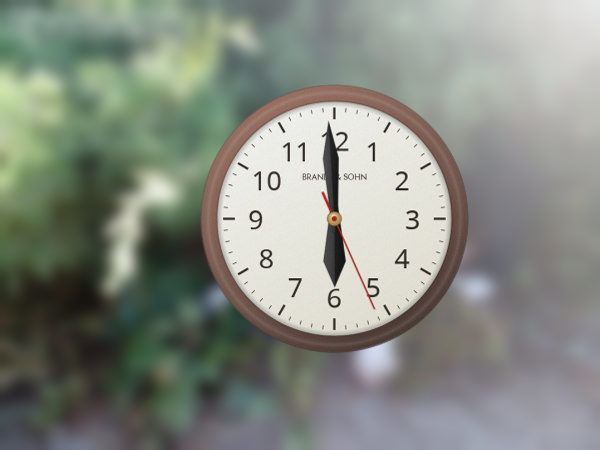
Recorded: {"hour": 5, "minute": 59, "second": 26}
